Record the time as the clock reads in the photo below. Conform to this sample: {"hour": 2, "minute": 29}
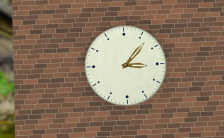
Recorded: {"hour": 3, "minute": 7}
